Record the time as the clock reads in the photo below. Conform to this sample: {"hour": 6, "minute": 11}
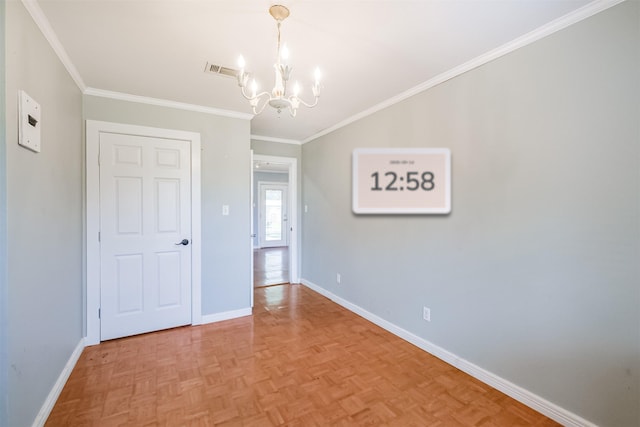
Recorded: {"hour": 12, "minute": 58}
